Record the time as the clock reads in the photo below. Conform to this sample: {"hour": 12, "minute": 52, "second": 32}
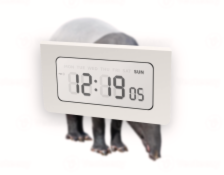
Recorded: {"hour": 12, "minute": 19, "second": 5}
